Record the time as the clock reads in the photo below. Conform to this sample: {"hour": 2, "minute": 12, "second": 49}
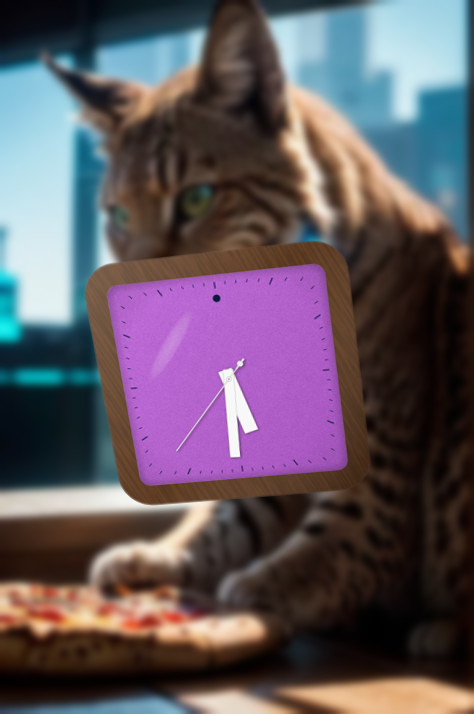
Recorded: {"hour": 5, "minute": 30, "second": 37}
